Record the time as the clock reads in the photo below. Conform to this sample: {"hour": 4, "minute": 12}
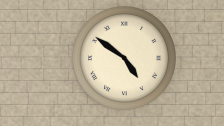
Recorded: {"hour": 4, "minute": 51}
